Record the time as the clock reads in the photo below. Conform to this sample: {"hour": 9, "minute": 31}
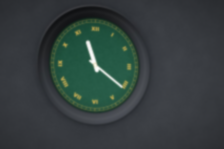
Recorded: {"hour": 11, "minute": 21}
